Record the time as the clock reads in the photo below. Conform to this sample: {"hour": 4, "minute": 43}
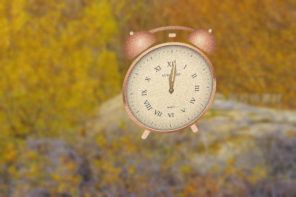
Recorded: {"hour": 12, "minute": 1}
